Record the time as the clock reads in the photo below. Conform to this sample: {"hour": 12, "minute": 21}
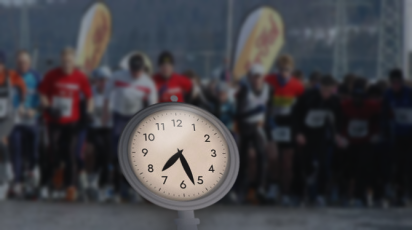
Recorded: {"hour": 7, "minute": 27}
